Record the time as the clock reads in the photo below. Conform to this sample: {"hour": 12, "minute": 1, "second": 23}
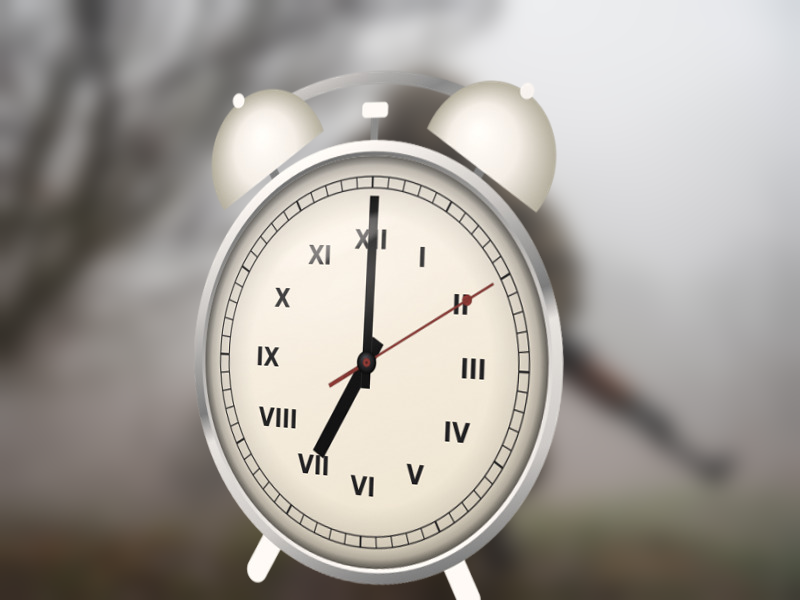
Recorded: {"hour": 7, "minute": 0, "second": 10}
